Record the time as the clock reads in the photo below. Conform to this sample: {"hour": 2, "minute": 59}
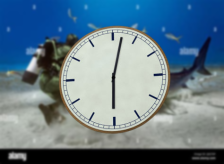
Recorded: {"hour": 6, "minute": 2}
